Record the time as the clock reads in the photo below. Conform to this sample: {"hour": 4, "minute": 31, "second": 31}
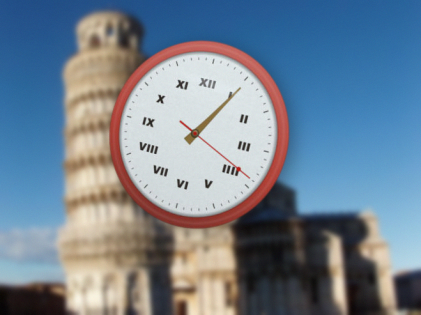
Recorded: {"hour": 1, "minute": 5, "second": 19}
